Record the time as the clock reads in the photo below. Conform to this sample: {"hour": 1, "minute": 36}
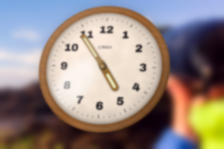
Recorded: {"hour": 4, "minute": 54}
